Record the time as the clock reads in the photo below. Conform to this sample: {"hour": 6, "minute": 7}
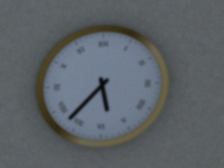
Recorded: {"hour": 5, "minute": 37}
